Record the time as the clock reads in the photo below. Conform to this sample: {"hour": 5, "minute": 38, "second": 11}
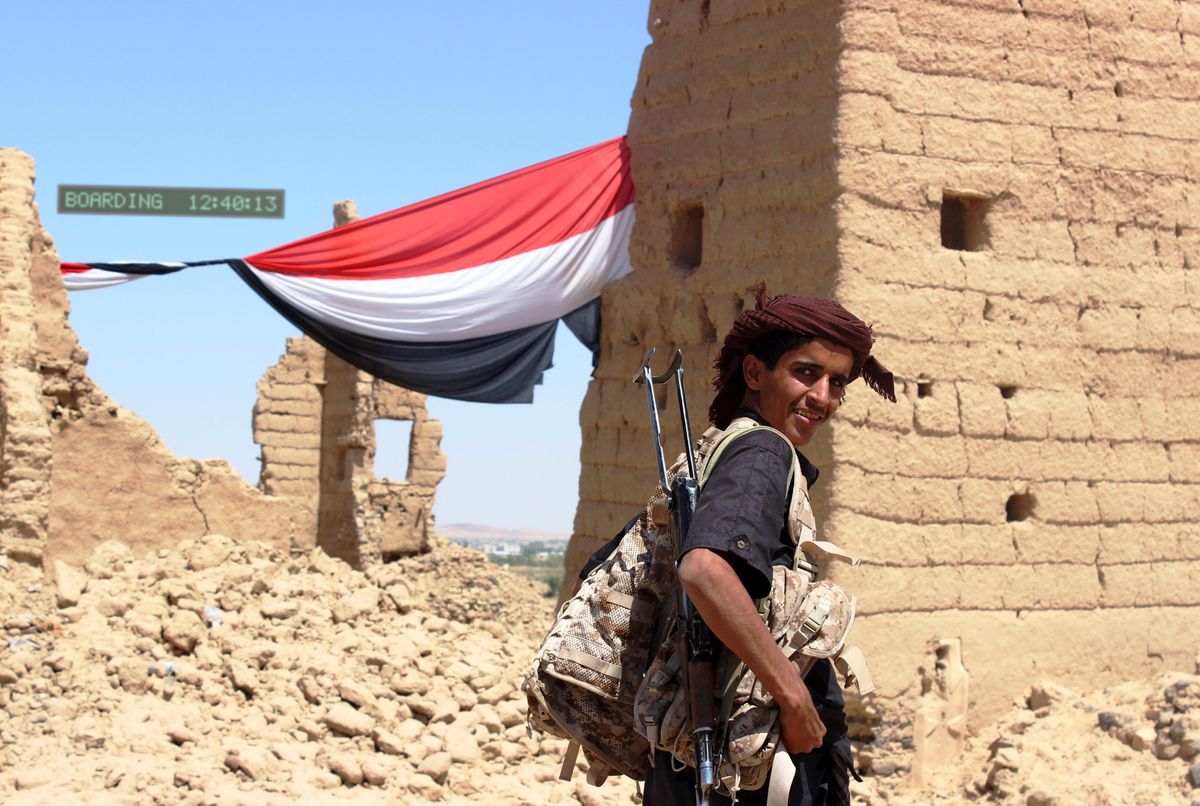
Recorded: {"hour": 12, "minute": 40, "second": 13}
